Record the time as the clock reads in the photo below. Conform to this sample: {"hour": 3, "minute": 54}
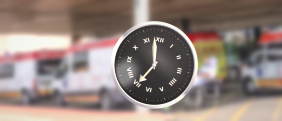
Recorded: {"hour": 6, "minute": 58}
